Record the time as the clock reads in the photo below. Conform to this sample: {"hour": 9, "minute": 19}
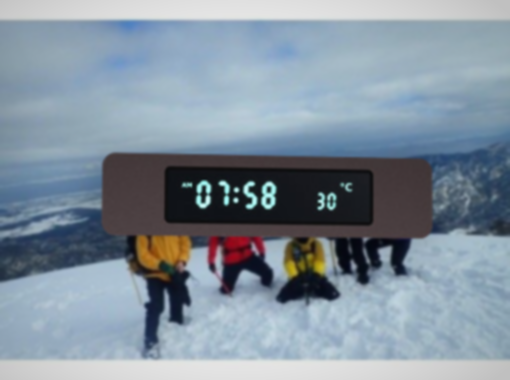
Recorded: {"hour": 7, "minute": 58}
